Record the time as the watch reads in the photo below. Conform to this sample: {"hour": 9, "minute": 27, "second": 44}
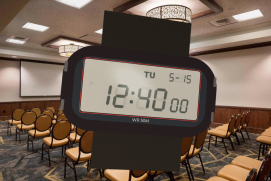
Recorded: {"hour": 12, "minute": 40, "second": 0}
